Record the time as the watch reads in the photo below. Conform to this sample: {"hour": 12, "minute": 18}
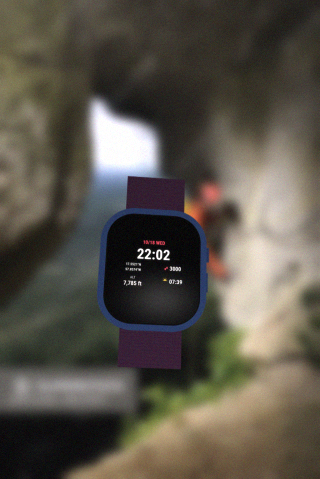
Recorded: {"hour": 22, "minute": 2}
